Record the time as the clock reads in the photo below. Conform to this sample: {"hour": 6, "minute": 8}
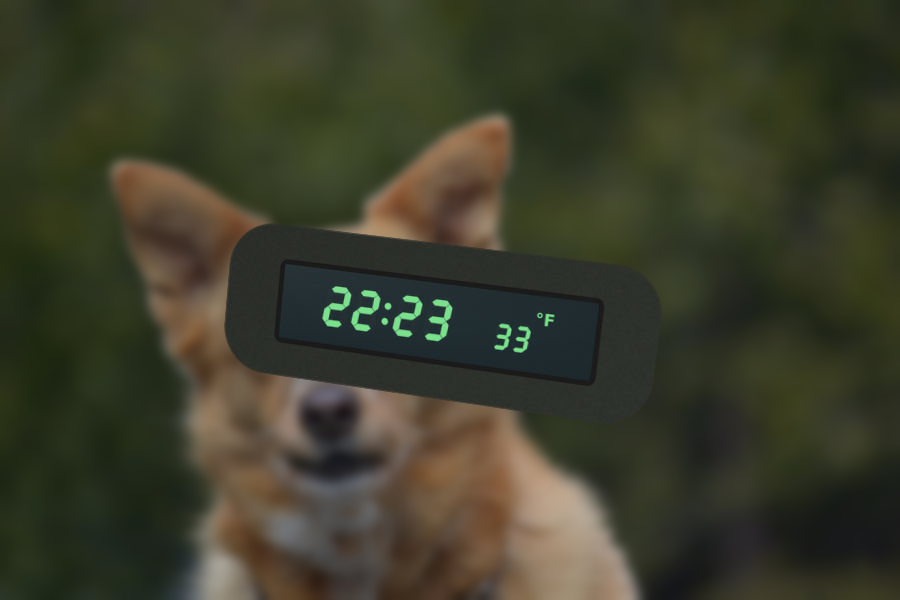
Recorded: {"hour": 22, "minute": 23}
